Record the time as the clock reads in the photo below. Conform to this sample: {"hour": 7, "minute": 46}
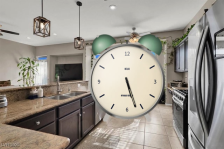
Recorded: {"hour": 5, "minute": 27}
